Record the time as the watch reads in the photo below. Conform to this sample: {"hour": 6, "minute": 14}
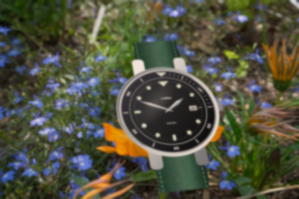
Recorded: {"hour": 1, "minute": 49}
